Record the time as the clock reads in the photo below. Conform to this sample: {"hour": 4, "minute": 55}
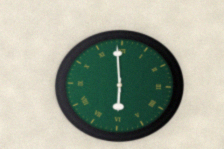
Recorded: {"hour": 5, "minute": 59}
